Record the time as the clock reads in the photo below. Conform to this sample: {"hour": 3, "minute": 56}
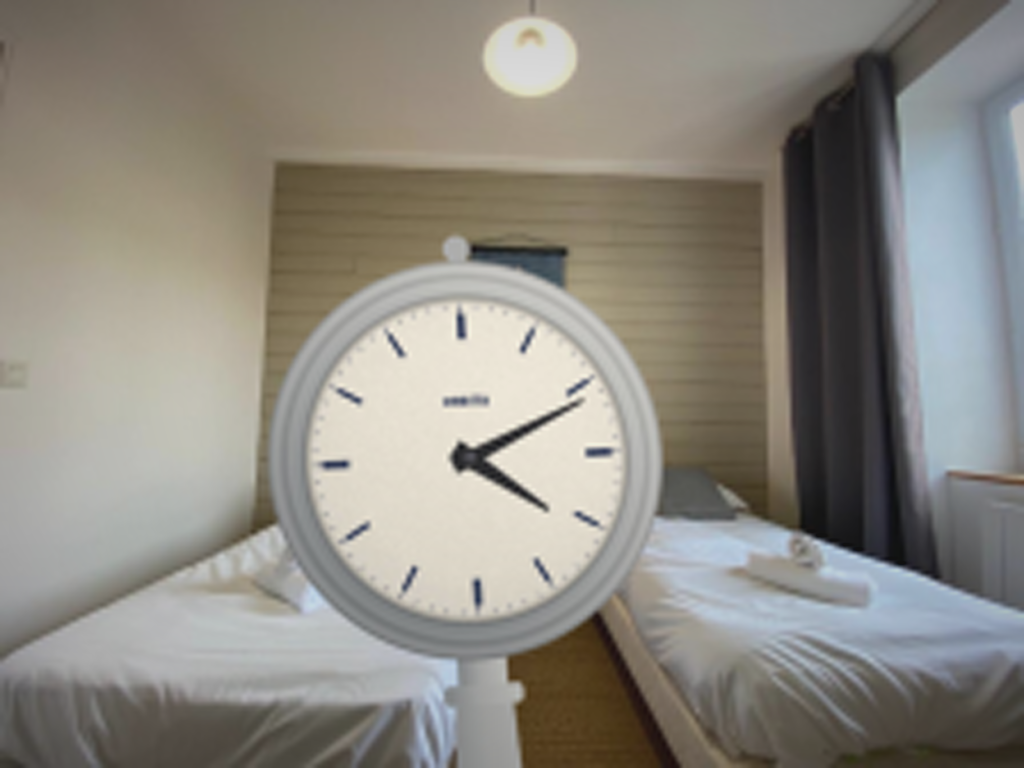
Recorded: {"hour": 4, "minute": 11}
